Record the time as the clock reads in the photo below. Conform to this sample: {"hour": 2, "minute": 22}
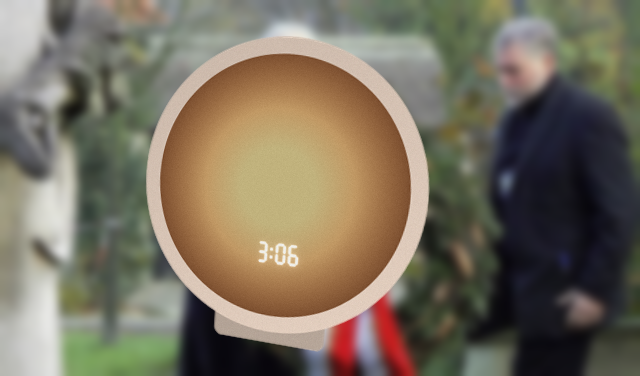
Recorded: {"hour": 3, "minute": 6}
